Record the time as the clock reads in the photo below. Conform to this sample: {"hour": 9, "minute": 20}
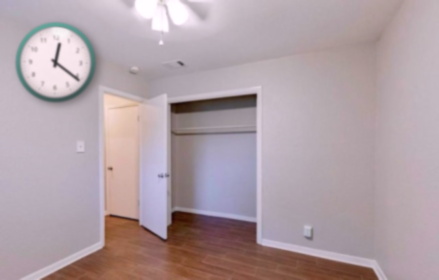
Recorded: {"hour": 12, "minute": 21}
